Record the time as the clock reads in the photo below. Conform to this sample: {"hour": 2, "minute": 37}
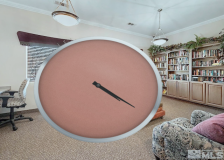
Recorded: {"hour": 4, "minute": 21}
